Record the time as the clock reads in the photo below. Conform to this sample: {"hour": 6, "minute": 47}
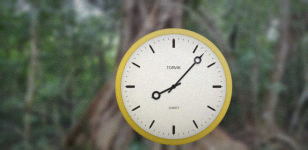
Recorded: {"hour": 8, "minute": 7}
